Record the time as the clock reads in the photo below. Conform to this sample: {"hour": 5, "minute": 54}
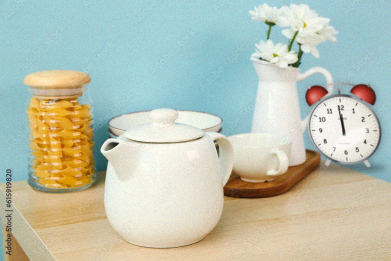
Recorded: {"hour": 11, "minute": 59}
